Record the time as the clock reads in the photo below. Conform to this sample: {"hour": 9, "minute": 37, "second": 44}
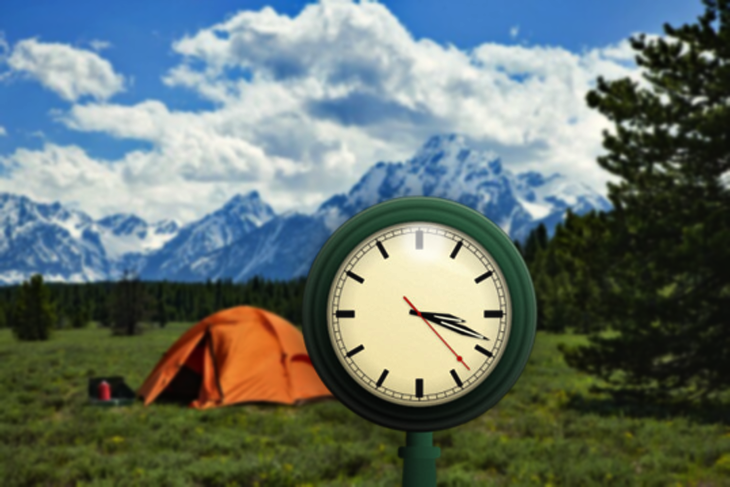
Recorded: {"hour": 3, "minute": 18, "second": 23}
